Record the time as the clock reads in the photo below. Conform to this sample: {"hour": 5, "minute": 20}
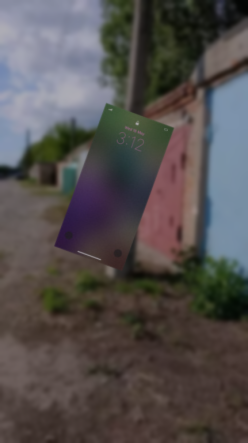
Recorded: {"hour": 3, "minute": 12}
